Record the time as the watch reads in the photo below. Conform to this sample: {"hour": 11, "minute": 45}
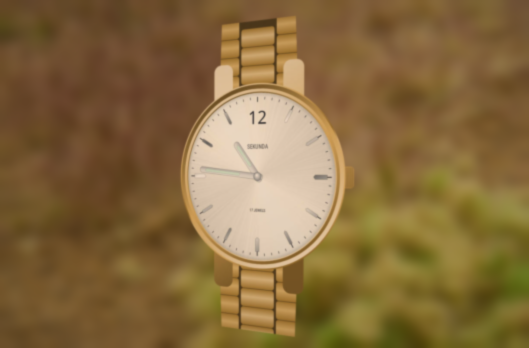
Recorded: {"hour": 10, "minute": 46}
